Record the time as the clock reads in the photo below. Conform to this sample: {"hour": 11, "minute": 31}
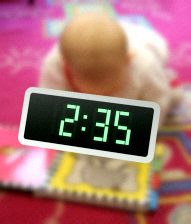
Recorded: {"hour": 2, "minute": 35}
